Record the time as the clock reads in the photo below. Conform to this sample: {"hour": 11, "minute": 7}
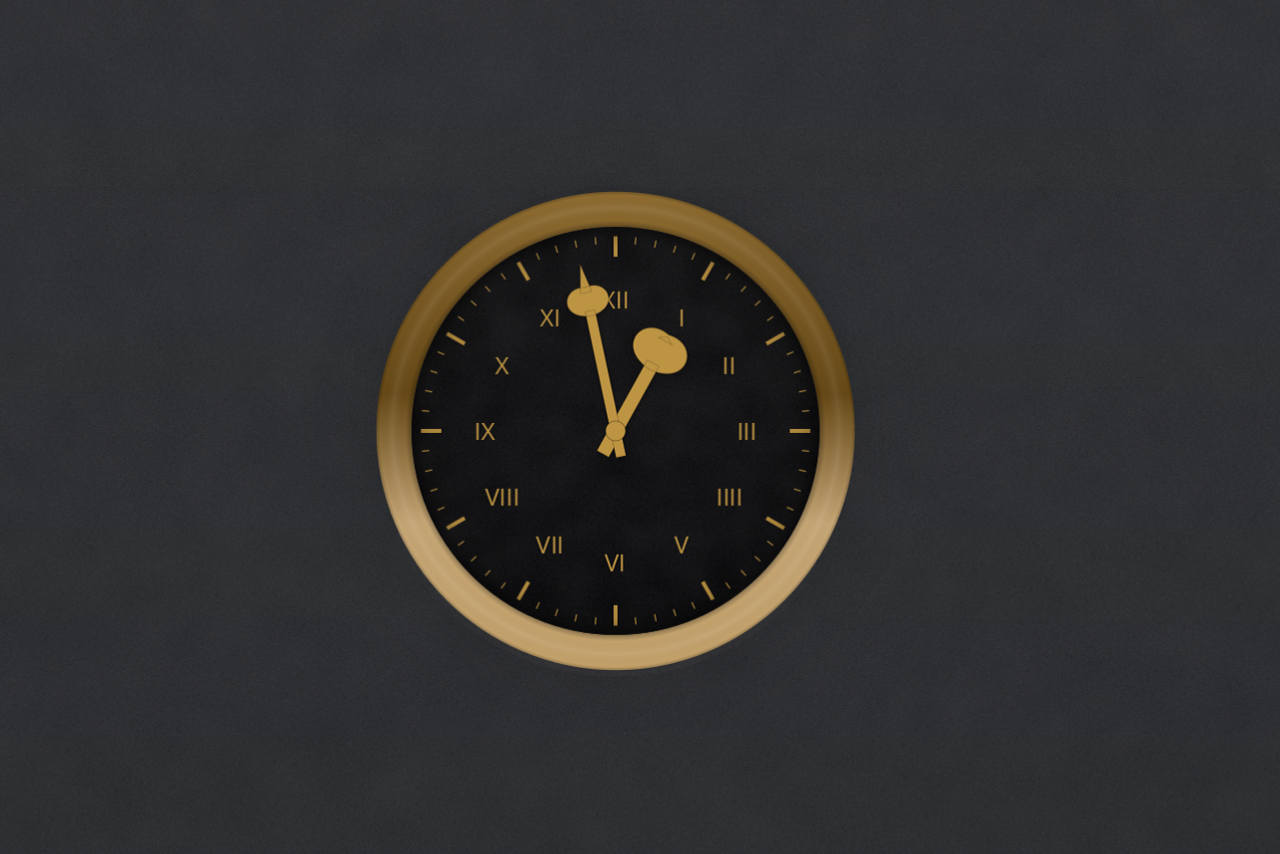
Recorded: {"hour": 12, "minute": 58}
